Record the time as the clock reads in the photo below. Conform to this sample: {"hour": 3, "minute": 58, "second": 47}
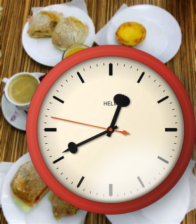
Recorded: {"hour": 12, "minute": 40, "second": 47}
